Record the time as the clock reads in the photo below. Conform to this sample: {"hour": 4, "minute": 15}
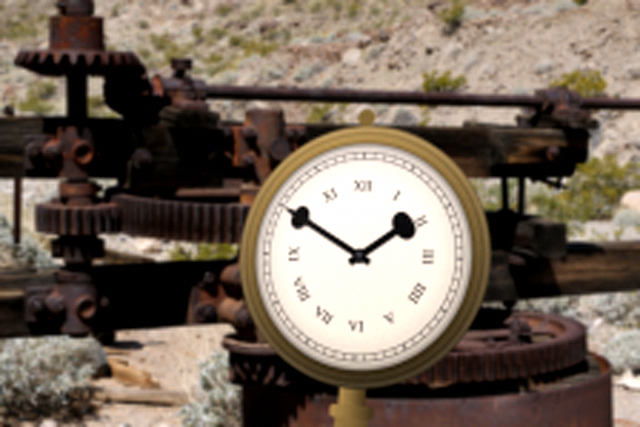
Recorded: {"hour": 1, "minute": 50}
